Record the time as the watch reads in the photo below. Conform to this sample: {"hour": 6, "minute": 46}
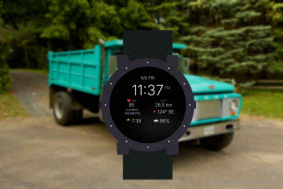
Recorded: {"hour": 11, "minute": 37}
